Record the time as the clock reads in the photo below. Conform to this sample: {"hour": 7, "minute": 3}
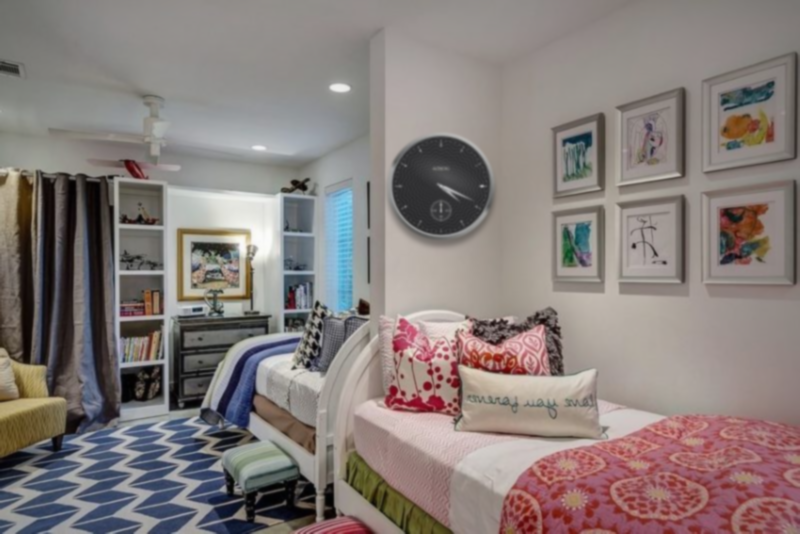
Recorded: {"hour": 4, "minute": 19}
